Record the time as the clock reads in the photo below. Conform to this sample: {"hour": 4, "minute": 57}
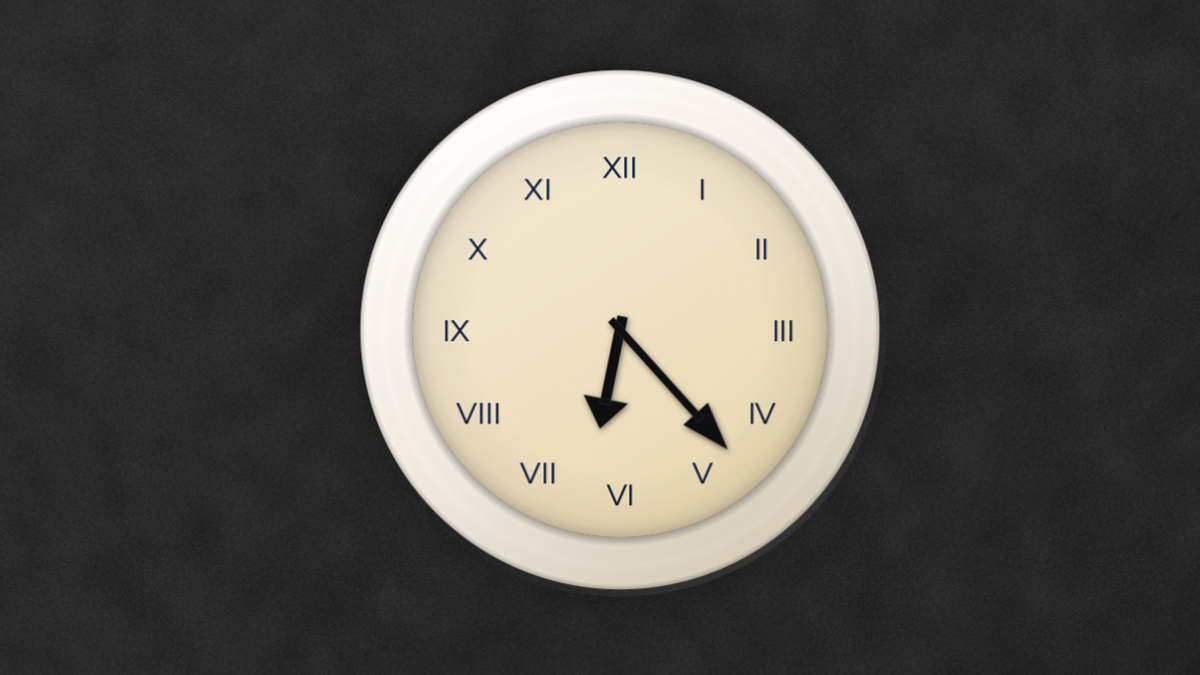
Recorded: {"hour": 6, "minute": 23}
